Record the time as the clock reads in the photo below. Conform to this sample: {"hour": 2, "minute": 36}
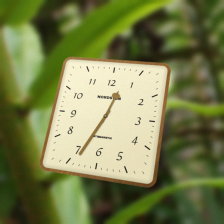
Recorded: {"hour": 12, "minute": 34}
